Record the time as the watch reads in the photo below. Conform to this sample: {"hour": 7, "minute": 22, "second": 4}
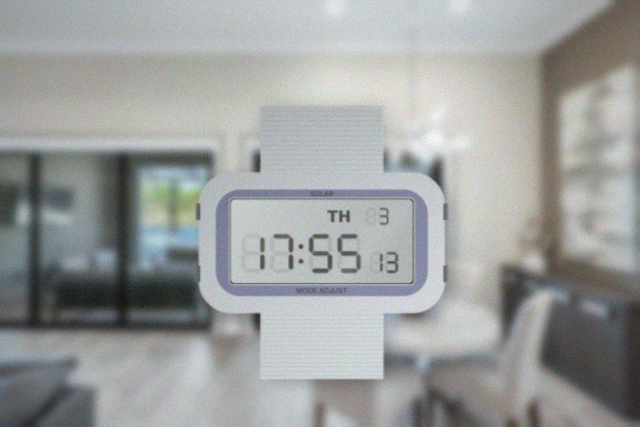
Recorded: {"hour": 17, "minute": 55, "second": 13}
